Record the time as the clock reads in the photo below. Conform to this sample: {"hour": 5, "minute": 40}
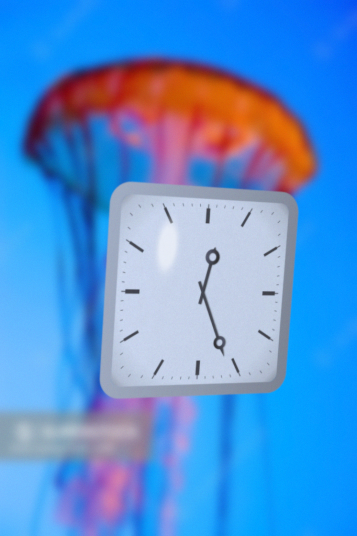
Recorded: {"hour": 12, "minute": 26}
